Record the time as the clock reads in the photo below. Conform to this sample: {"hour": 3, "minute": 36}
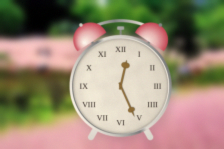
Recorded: {"hour": 12, "minute": 26}
